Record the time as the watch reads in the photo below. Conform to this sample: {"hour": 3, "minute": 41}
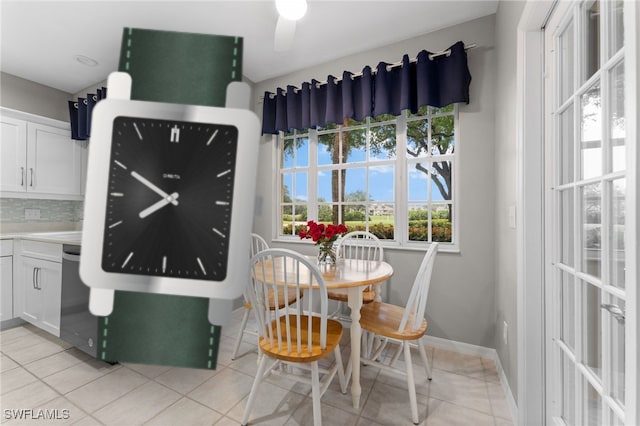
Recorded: {"hour": 7, "minute": 50}
